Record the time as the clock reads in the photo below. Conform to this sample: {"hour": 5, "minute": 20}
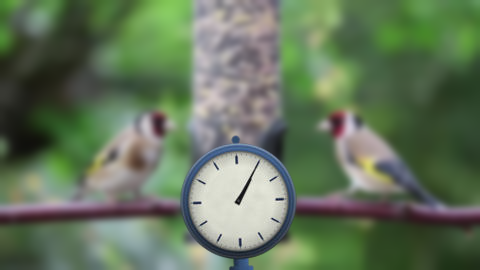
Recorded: {"hour": 1, "minute": 5}
